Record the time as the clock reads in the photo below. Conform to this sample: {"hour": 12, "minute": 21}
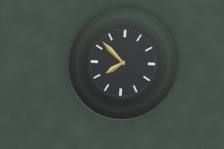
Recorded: {"hour": 7, "minute": 52}
